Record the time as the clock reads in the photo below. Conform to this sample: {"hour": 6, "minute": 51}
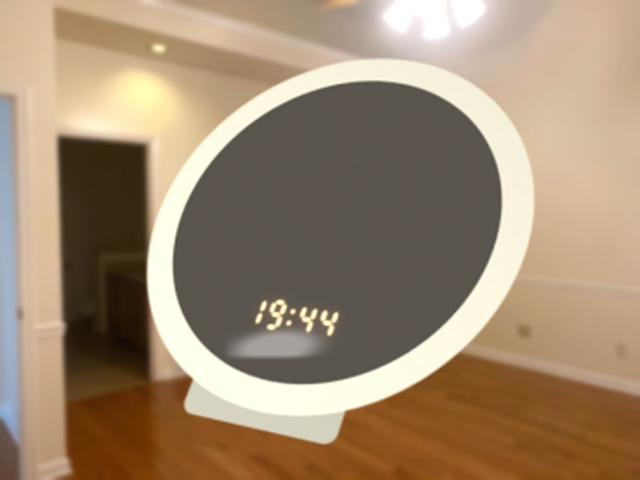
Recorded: {"hour": 19, "minute": 44}
